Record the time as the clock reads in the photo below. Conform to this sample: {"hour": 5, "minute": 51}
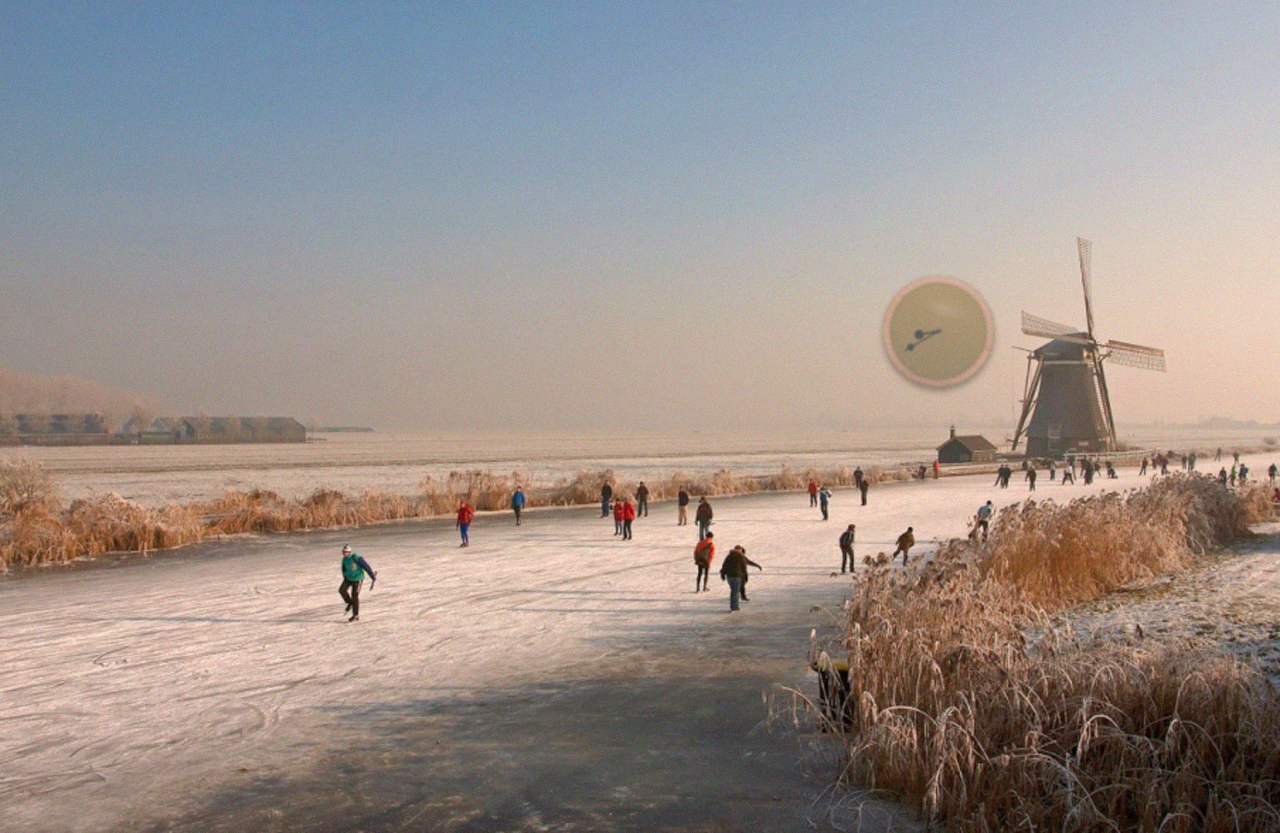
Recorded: {"hour": 8, "minute": 40}
